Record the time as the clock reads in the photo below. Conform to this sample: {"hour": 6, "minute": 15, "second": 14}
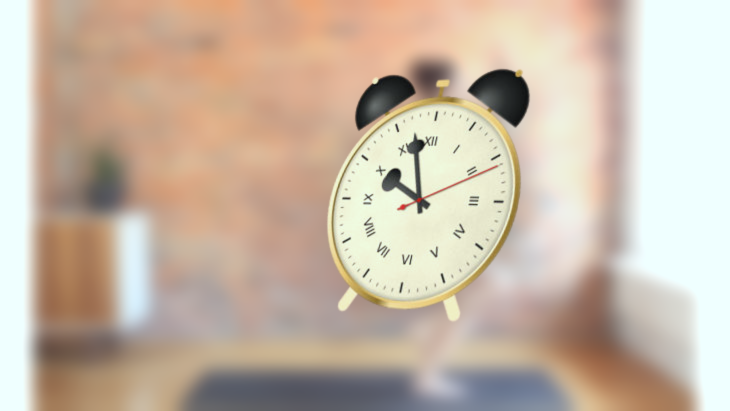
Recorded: {"hour": 9, "minute": 57, "second": 11}
